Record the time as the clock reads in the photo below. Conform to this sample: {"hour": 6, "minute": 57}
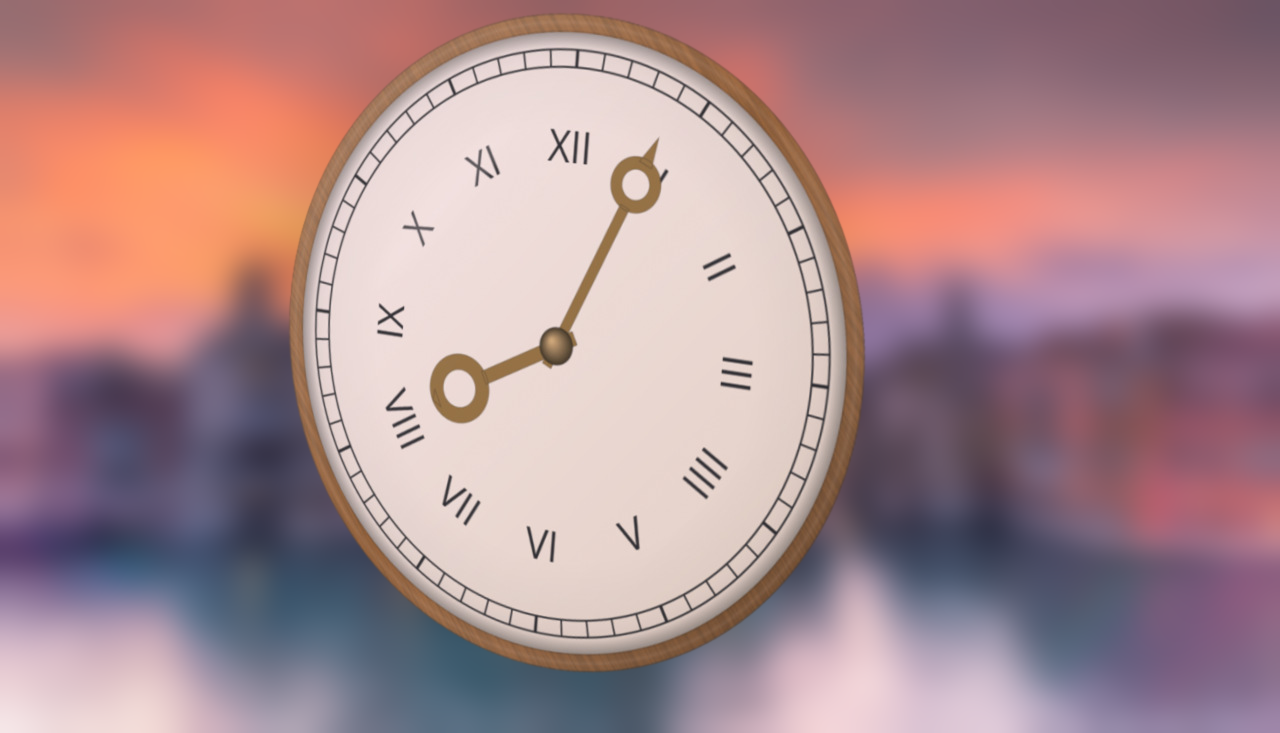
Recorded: {"hour": 8, "minute": 4}
